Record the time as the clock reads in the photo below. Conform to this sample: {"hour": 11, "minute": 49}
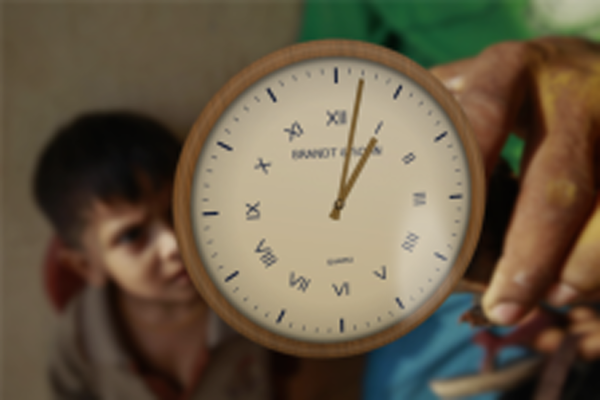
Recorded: {"hour": 1, "minute": 2}
